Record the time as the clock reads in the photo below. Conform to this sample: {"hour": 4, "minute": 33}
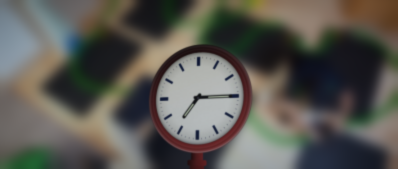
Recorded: {"hour": 7, "minute": 15}
